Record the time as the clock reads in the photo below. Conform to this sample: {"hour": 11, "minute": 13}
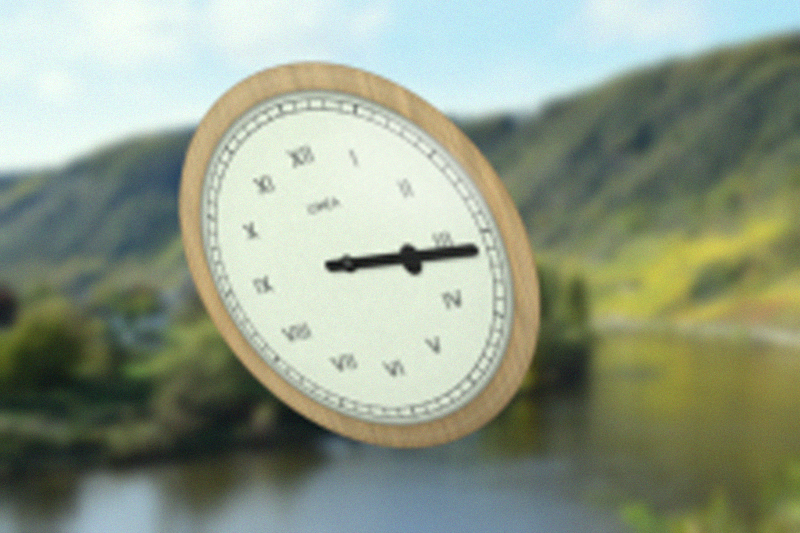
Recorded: {"hour": 3, "minute": 16}
